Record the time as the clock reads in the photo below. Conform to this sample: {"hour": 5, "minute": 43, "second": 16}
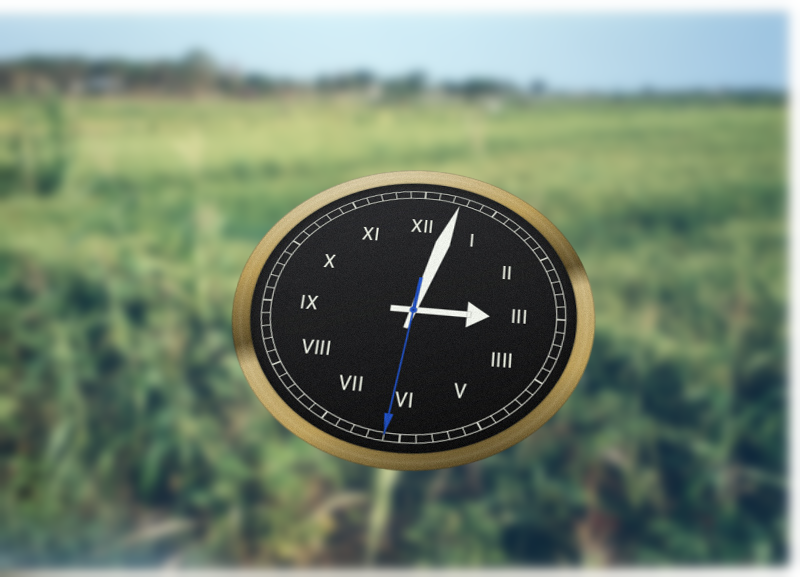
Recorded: {"hour": 3, "minute": 2, "second": 31}
